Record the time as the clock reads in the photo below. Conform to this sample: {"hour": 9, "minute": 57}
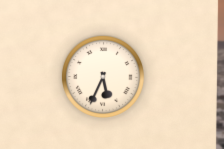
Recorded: {"hour": 5, "minute": 34}
